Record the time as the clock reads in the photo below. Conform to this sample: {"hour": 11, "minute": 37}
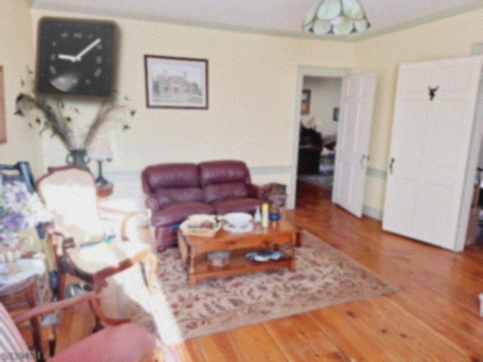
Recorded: {"hour": 9, "minute": 8}
